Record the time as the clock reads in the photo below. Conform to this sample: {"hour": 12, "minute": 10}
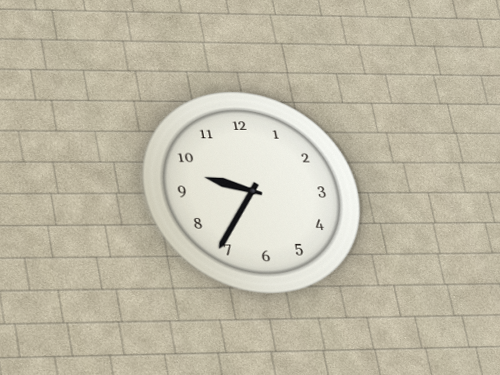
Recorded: {"hour": 9, "minute": 36}
